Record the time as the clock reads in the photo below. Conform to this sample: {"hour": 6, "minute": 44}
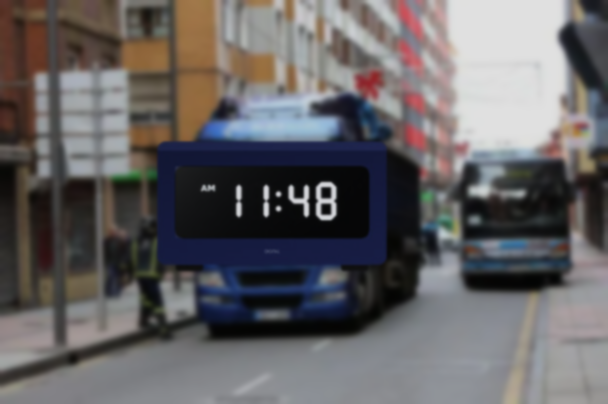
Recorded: {"hour": 11, "minute": 48}
